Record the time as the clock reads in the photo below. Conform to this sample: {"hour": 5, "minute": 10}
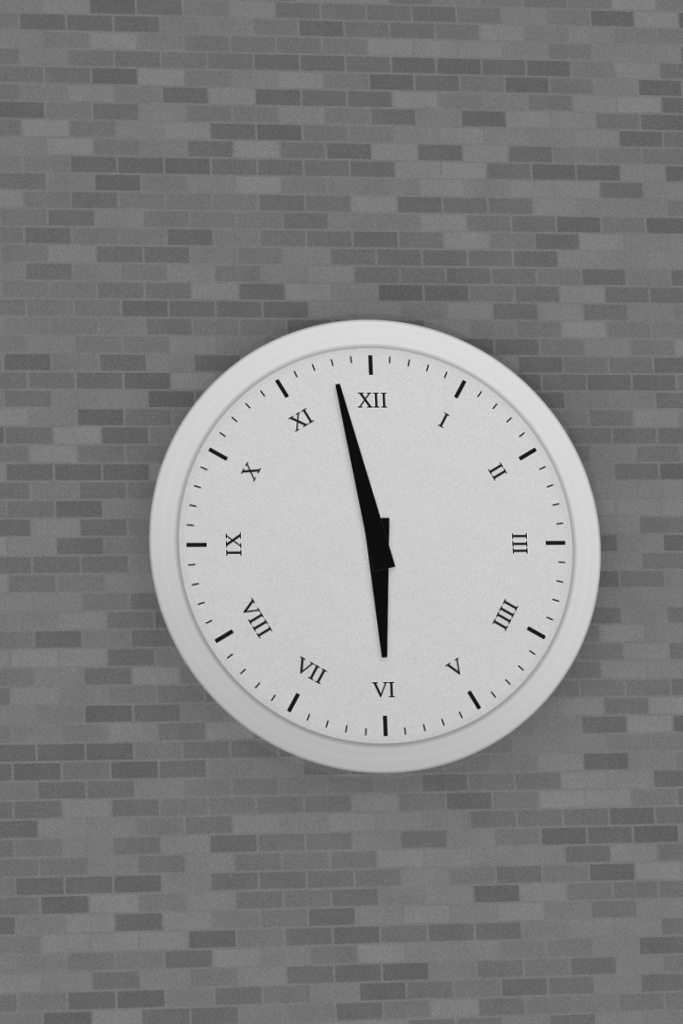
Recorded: {"hour": 5, "minute": 58}
